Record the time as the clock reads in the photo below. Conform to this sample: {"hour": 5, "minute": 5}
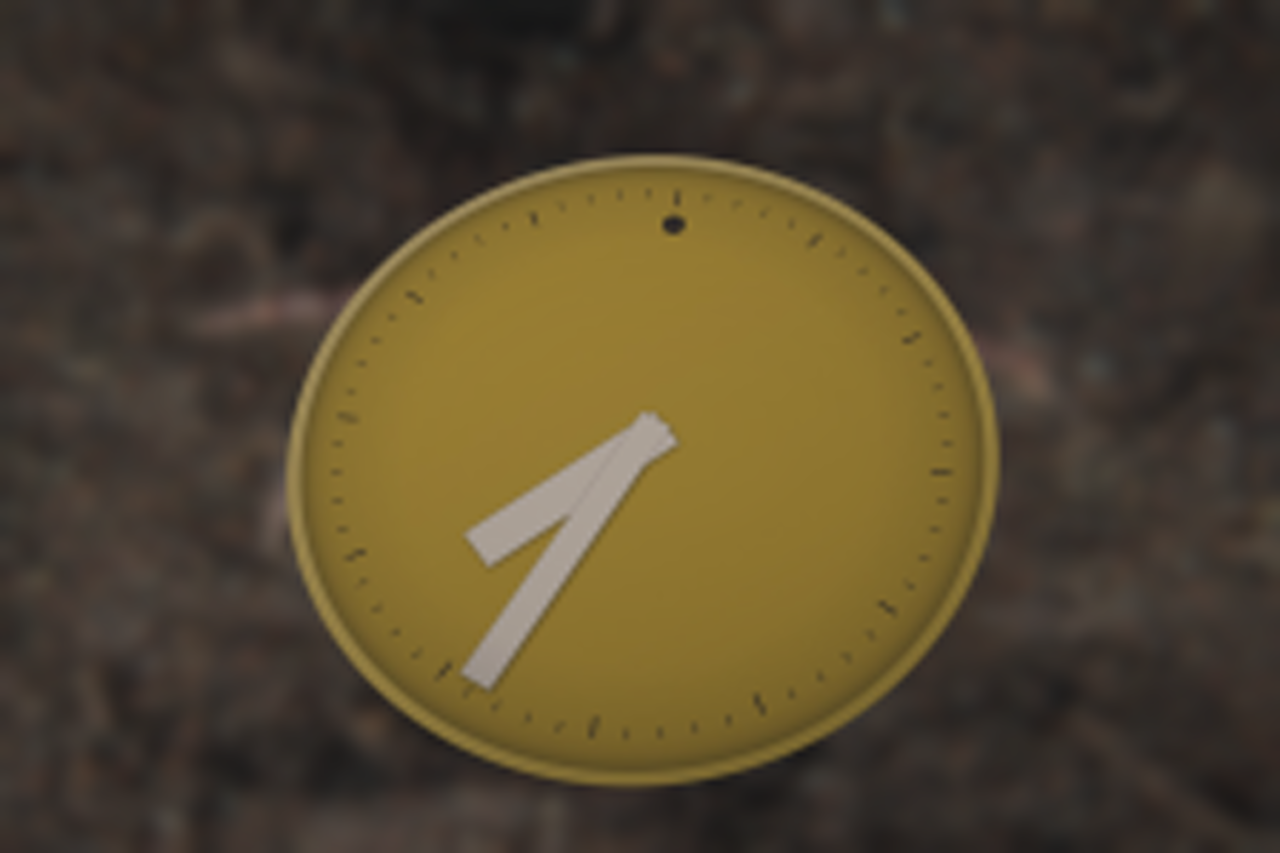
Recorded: {"hour": 7, "minute": 34}
